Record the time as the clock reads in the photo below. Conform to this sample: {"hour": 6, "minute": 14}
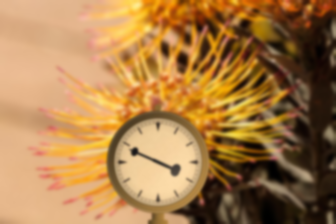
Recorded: {"hour": 3, "minute": 49}
